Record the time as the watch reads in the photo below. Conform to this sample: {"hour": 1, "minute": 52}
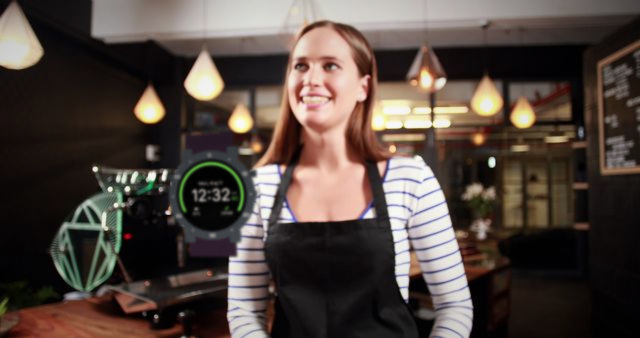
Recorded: {"hour": 12, "minute": 32}
